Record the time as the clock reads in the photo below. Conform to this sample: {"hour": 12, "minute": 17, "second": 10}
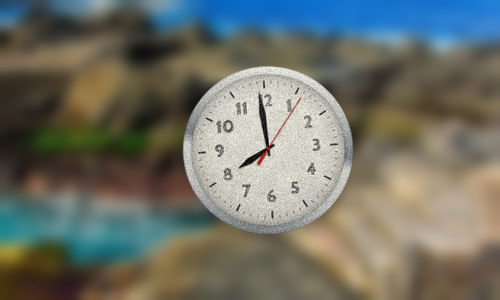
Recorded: {"hour": 7, "minute": 59, "second": 6}
